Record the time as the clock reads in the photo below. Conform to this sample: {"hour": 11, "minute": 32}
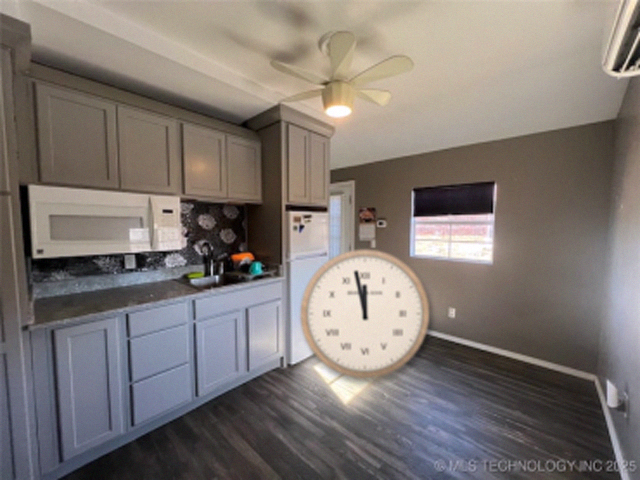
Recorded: {"hour": 11, "minute": 58}
